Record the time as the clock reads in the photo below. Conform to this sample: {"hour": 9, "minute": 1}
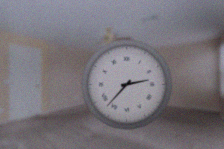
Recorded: {"hour": 2, "minute": 37}
